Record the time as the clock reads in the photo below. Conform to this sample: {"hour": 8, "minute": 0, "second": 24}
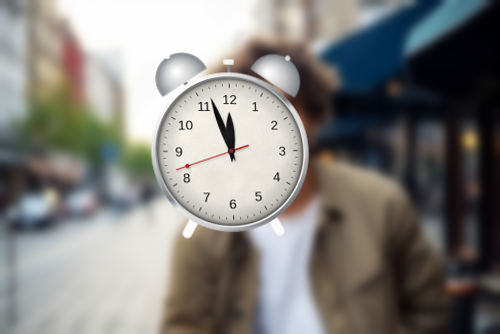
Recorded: {"hour": 11, "minute": 56, "second": 42}
